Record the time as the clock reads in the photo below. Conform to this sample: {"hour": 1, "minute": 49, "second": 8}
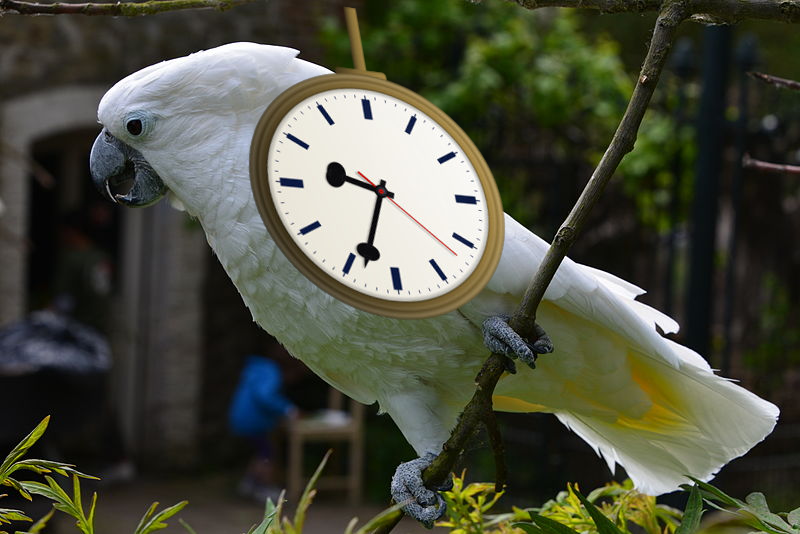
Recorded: {"hour": 9, "minute": 33, "second": 22}
